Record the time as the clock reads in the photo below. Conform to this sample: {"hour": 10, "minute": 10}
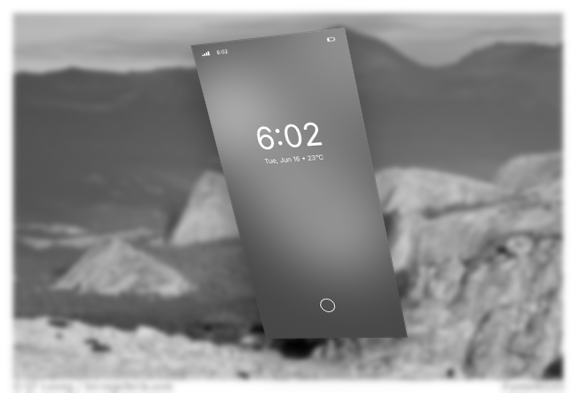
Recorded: {"hour": 6, "minute": 2}
